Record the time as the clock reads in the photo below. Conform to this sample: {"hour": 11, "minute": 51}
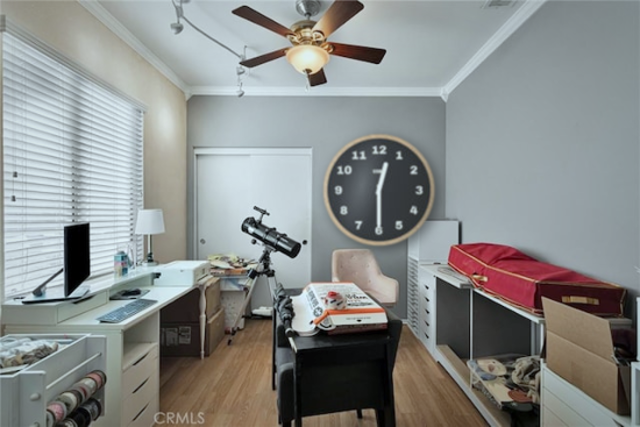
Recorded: {"hour": 12, "minute": 30}
